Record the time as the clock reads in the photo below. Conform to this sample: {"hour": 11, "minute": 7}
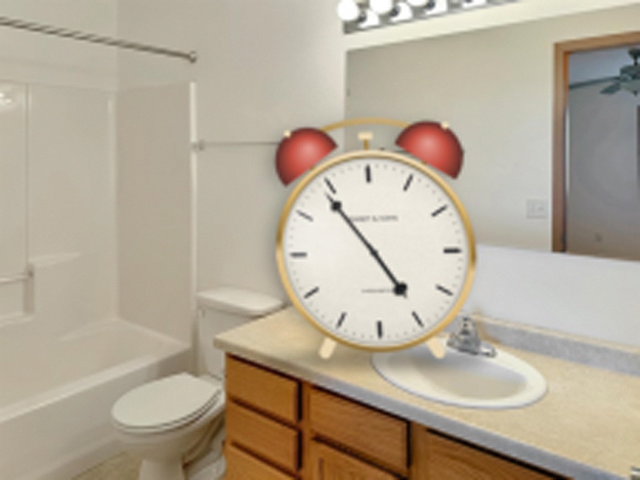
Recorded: {"hour": 4, "minute": 54}
